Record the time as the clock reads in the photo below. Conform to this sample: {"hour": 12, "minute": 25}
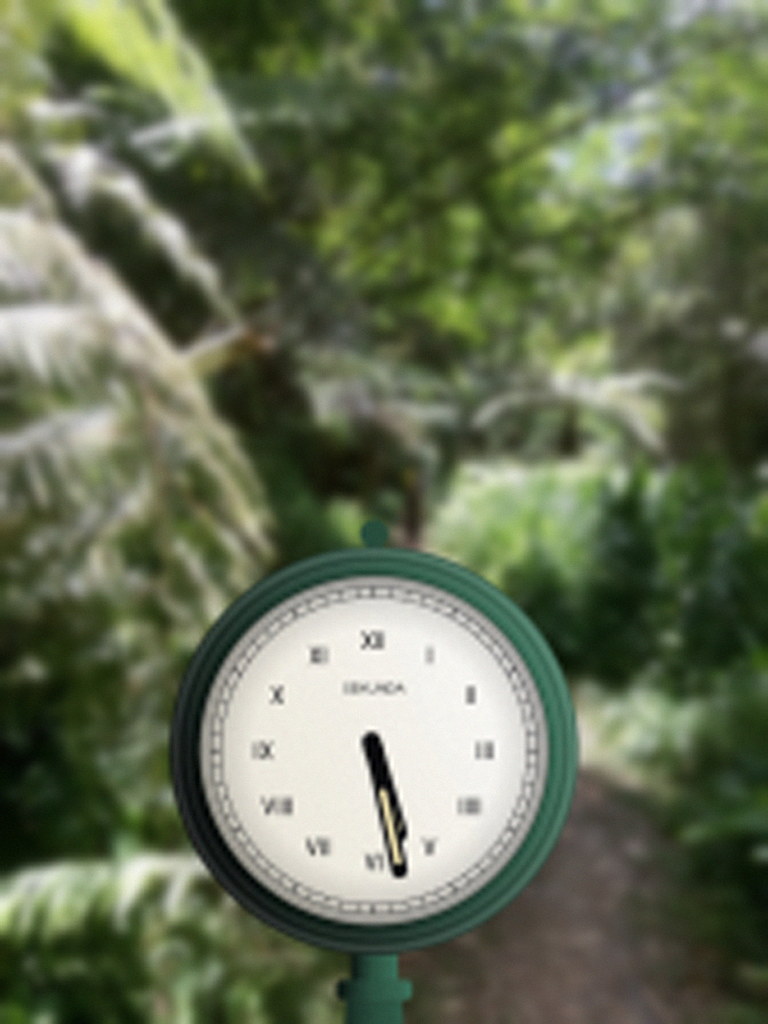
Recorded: {"hour": 5, "minute": 28}
